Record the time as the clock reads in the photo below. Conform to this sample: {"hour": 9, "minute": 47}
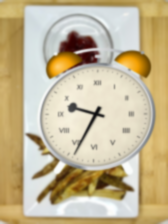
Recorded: {"hour": 9, "minute": 34}
